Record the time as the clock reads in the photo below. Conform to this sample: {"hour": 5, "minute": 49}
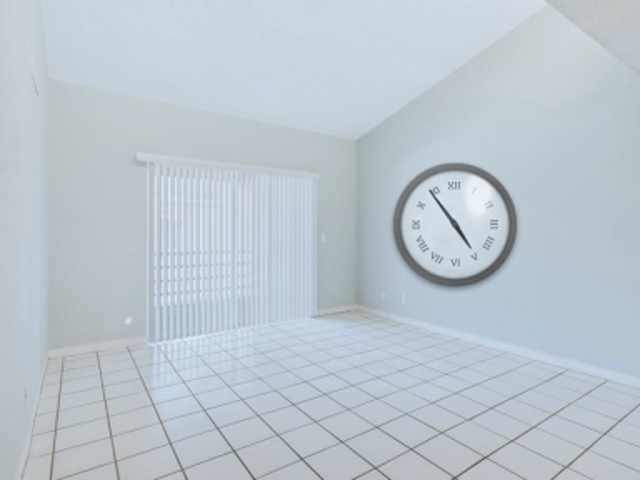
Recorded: {"hour": 4, "minute": 54}
